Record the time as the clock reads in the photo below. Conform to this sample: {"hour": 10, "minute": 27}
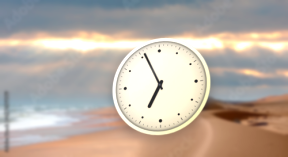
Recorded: {"hour": 6, "minute": 56}
